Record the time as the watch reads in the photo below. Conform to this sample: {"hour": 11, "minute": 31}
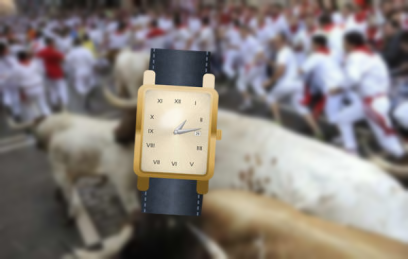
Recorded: {"hour": 1, "minute": 13}
